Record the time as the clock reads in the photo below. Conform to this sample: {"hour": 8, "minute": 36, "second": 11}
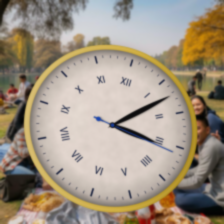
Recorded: {"hour": 3, "minute": 7, "second": 16}
